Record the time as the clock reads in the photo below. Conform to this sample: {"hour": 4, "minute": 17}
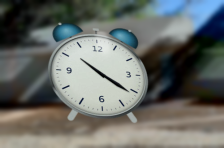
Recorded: {"hour": 10, "minute": 21}
